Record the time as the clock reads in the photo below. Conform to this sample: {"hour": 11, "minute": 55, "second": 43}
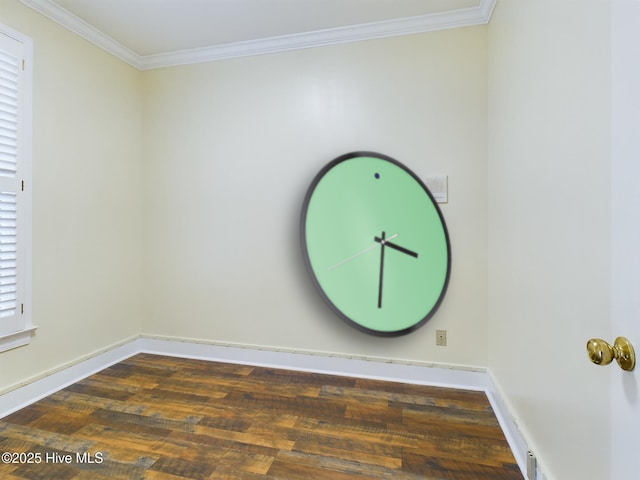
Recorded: {"hour": 3, "minute": 31, "second": 41}
